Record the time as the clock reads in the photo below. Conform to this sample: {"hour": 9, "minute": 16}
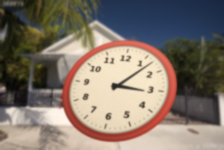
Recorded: {"hour": 3, "minute": 7}
